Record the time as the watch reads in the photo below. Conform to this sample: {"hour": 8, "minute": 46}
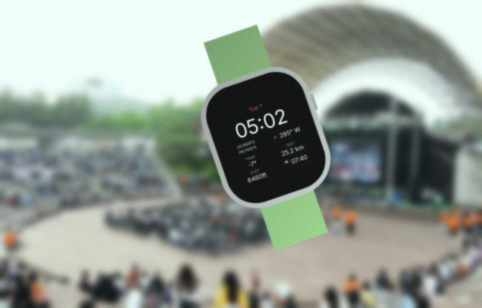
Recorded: {"hour": 5, "minute": 2}
